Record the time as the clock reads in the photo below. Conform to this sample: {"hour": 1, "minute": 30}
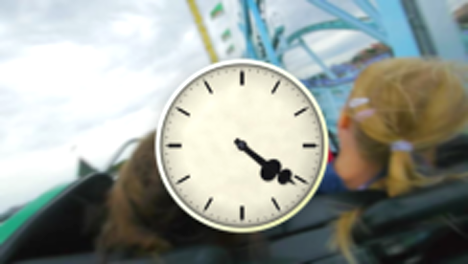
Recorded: {"hour": 4, "minute": 21}
